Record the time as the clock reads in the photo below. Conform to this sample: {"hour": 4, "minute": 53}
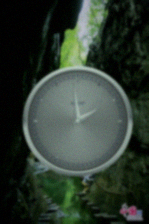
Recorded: {"hour": 1, "minute": 59}
